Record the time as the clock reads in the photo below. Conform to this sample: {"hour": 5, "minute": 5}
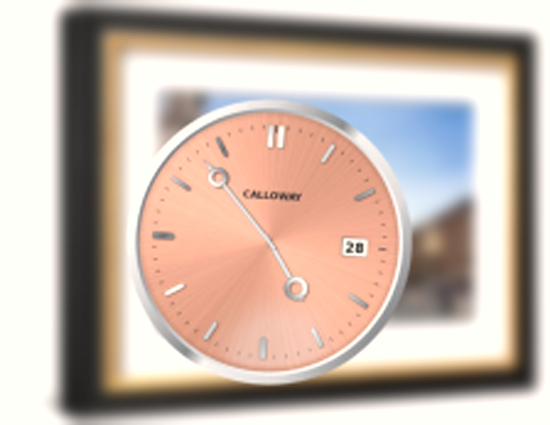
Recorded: {"hour": 4, "minute": 53}
